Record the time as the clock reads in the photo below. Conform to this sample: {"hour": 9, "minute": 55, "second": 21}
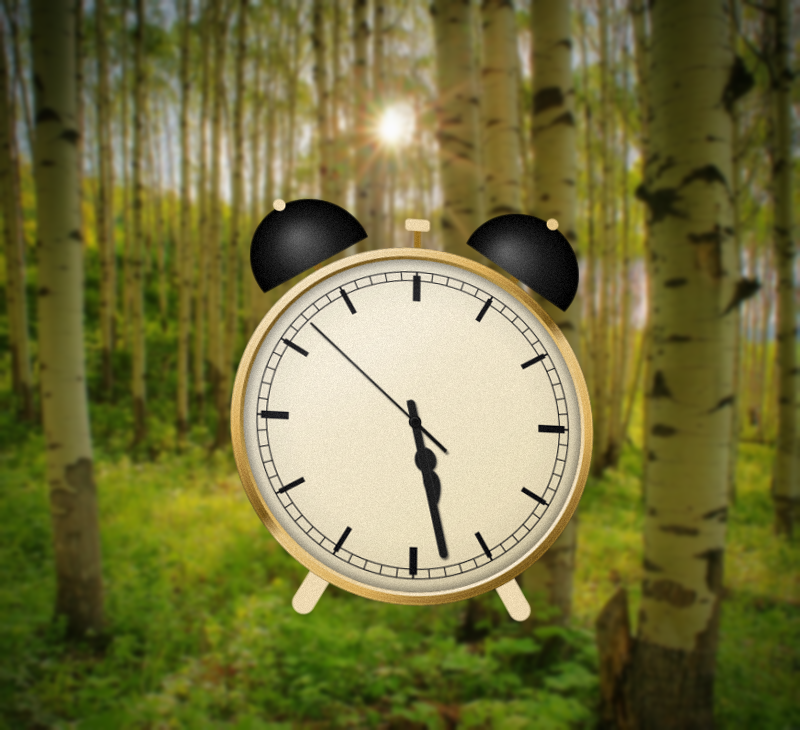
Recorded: {"hour": 5, "minute": 27, "second": 52}
